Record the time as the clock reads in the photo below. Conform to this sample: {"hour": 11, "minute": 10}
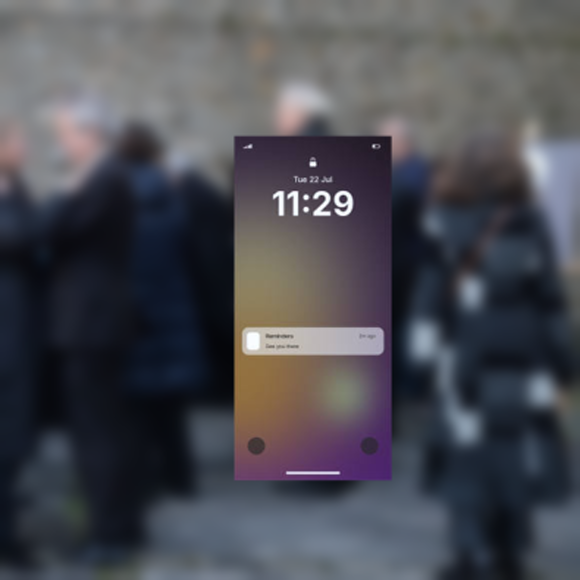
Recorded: {"hour": 11, "minute": 29}
